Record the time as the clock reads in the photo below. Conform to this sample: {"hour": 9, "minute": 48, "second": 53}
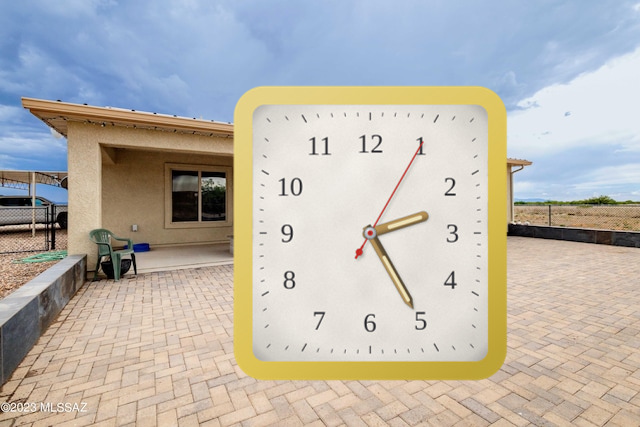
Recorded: {"hour": 2, "minute": 25, "second": 5}
